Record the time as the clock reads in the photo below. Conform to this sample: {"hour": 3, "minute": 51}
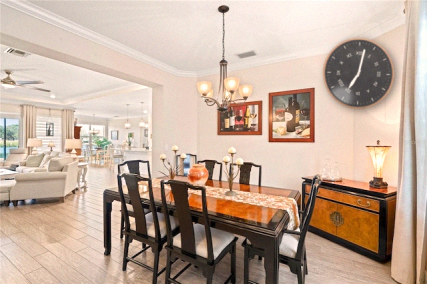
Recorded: {"hour": 7, "minute": 2}
